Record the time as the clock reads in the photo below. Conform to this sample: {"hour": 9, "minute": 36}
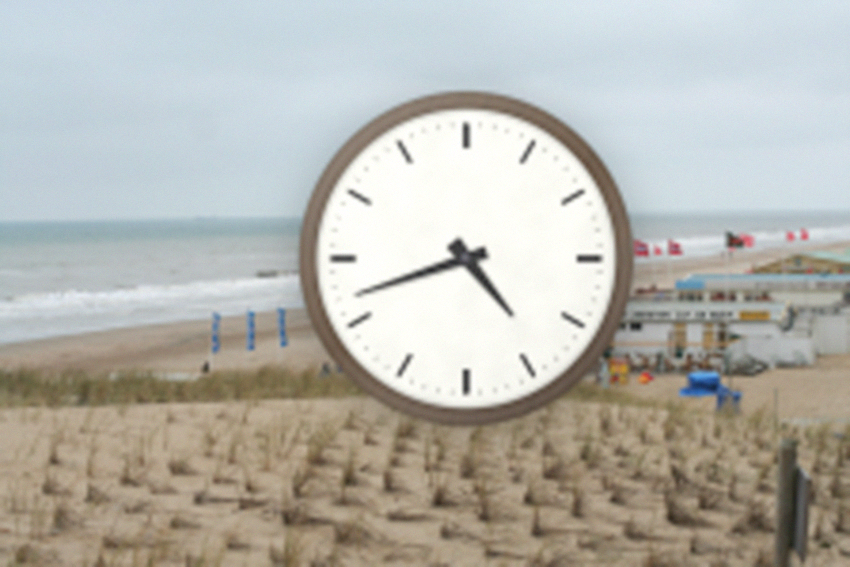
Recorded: {"hour": 4, "minute": 42}
